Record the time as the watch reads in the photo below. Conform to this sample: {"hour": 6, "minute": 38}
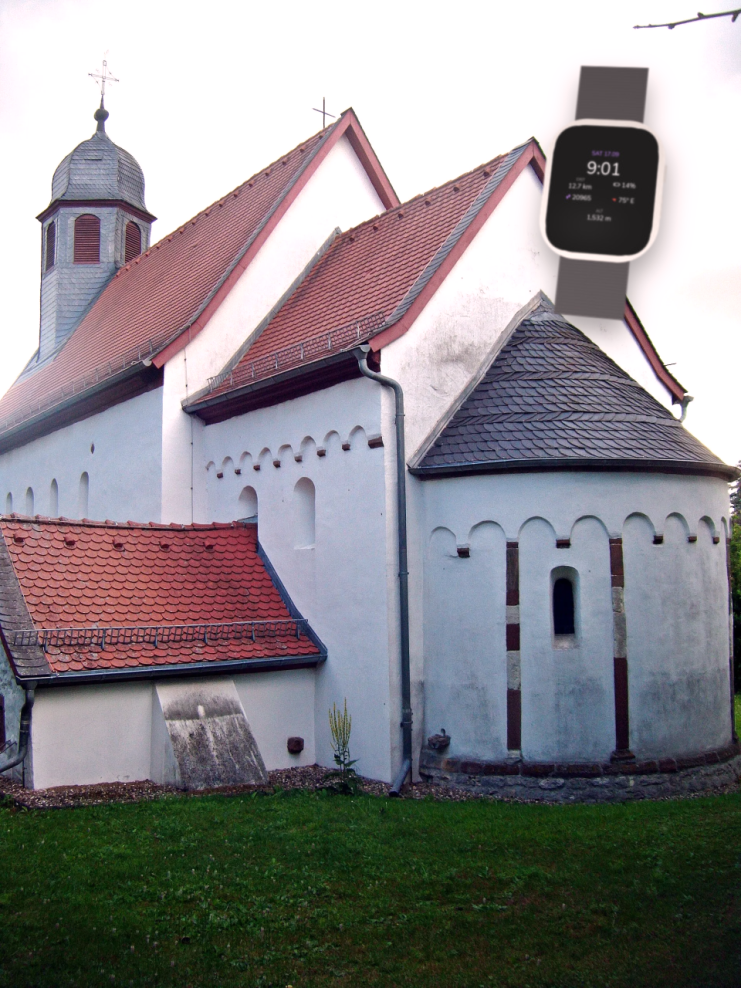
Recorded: {"hour": 9, "minute": 1}
